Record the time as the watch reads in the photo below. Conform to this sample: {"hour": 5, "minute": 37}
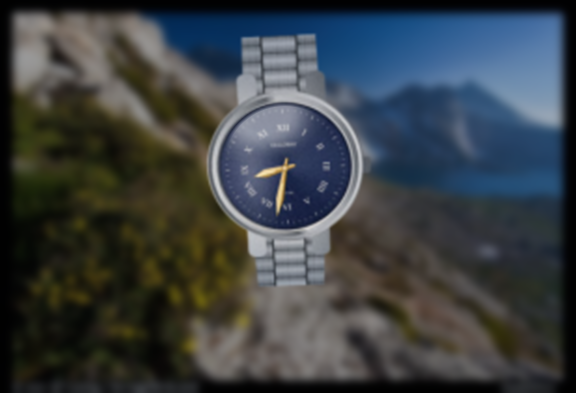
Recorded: {"hour": 8, "minute": 32}
